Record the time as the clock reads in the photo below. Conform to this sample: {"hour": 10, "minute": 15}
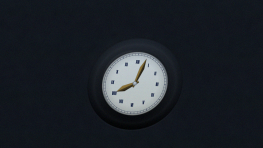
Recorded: {"hour": 8, "minute": 3}
